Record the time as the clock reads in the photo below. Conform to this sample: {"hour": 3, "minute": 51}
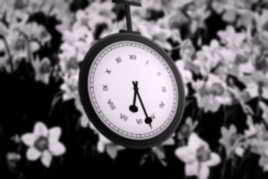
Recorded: {"hour": 6, "minute": 27}
